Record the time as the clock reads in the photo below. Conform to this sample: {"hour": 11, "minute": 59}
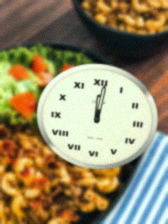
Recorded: {"hour": 12, "minute": 1}
